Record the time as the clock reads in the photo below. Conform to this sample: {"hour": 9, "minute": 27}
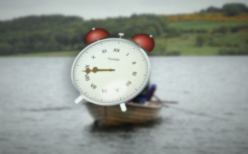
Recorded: {"hour": 8, "minute": 43}
